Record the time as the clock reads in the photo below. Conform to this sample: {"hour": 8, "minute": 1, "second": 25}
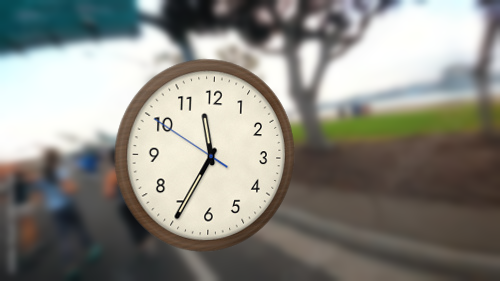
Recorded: {"hour": 11, "minute": 34, "second": 50}
